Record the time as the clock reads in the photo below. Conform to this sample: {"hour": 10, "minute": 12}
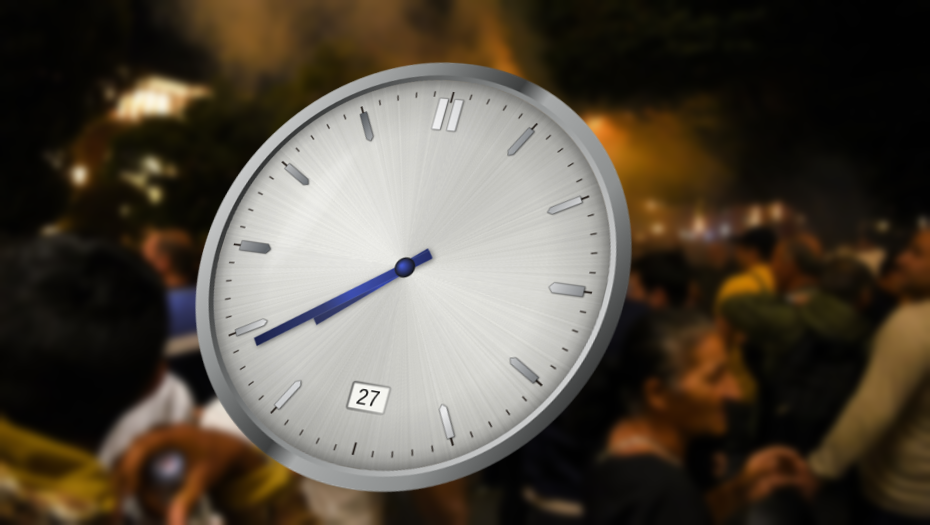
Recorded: {"hour": 7, "minute": 39}
